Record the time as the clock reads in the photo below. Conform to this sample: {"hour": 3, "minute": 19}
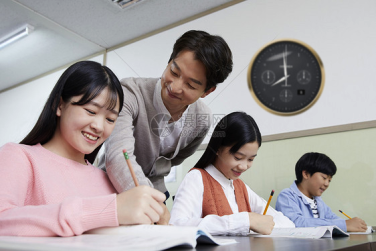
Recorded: {"hour": 7, "minute": 59}
